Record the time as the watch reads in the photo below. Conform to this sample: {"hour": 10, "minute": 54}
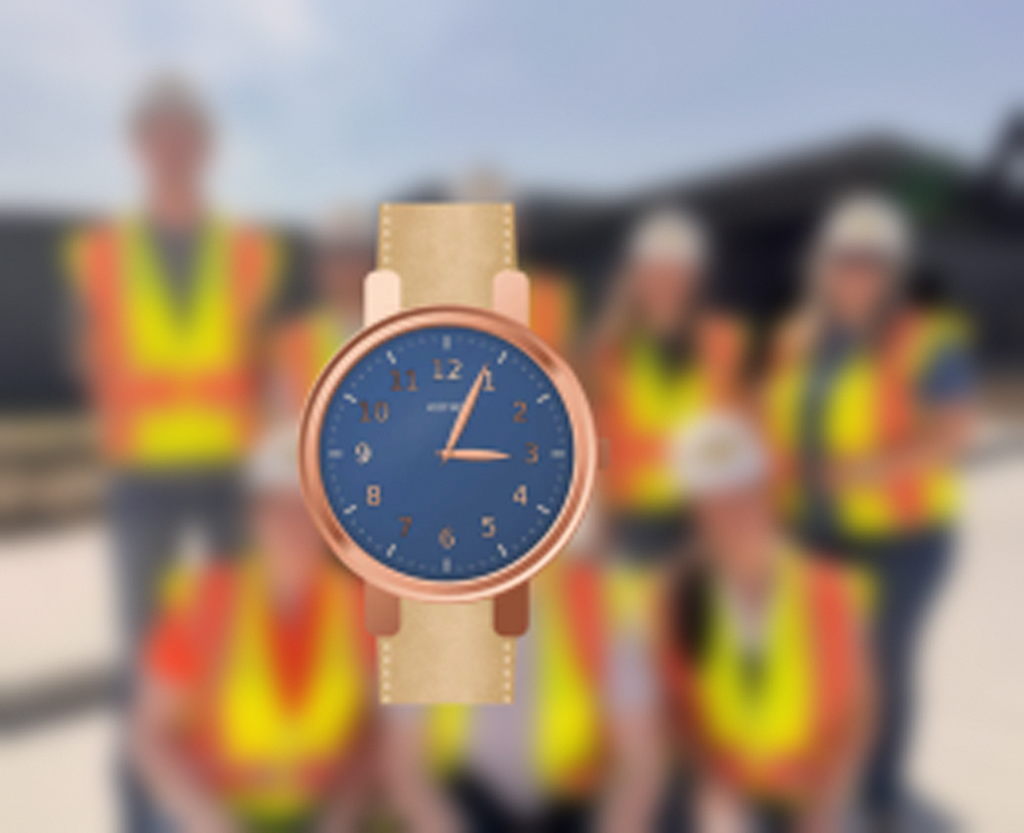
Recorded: {"hour": 3, "minute": 4}
